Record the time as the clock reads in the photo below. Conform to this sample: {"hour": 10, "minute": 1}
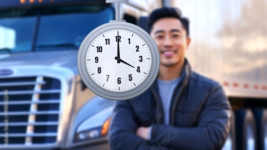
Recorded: {"hour": 4, "minute": 0}
